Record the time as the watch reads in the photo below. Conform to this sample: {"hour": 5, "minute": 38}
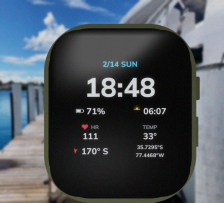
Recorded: {"hour": 18, "minute": 48}
